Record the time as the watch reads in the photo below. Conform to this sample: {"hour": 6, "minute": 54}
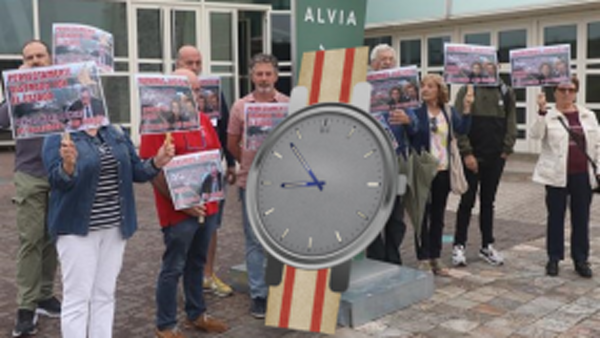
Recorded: {"hour": 8, "minute": 53}
